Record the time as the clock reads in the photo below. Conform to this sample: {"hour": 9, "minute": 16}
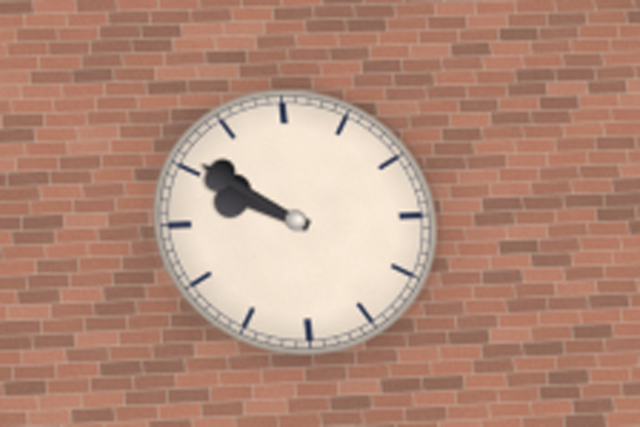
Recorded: {"hour": 9, "minute": 51}
